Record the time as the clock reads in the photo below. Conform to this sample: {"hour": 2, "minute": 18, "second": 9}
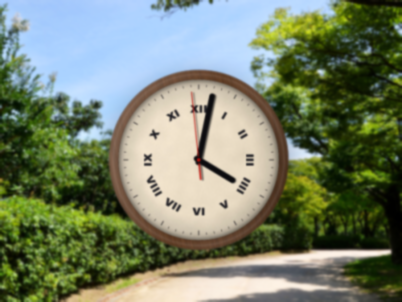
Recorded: {"hour": 4, "minute": 1, "second": 59}
